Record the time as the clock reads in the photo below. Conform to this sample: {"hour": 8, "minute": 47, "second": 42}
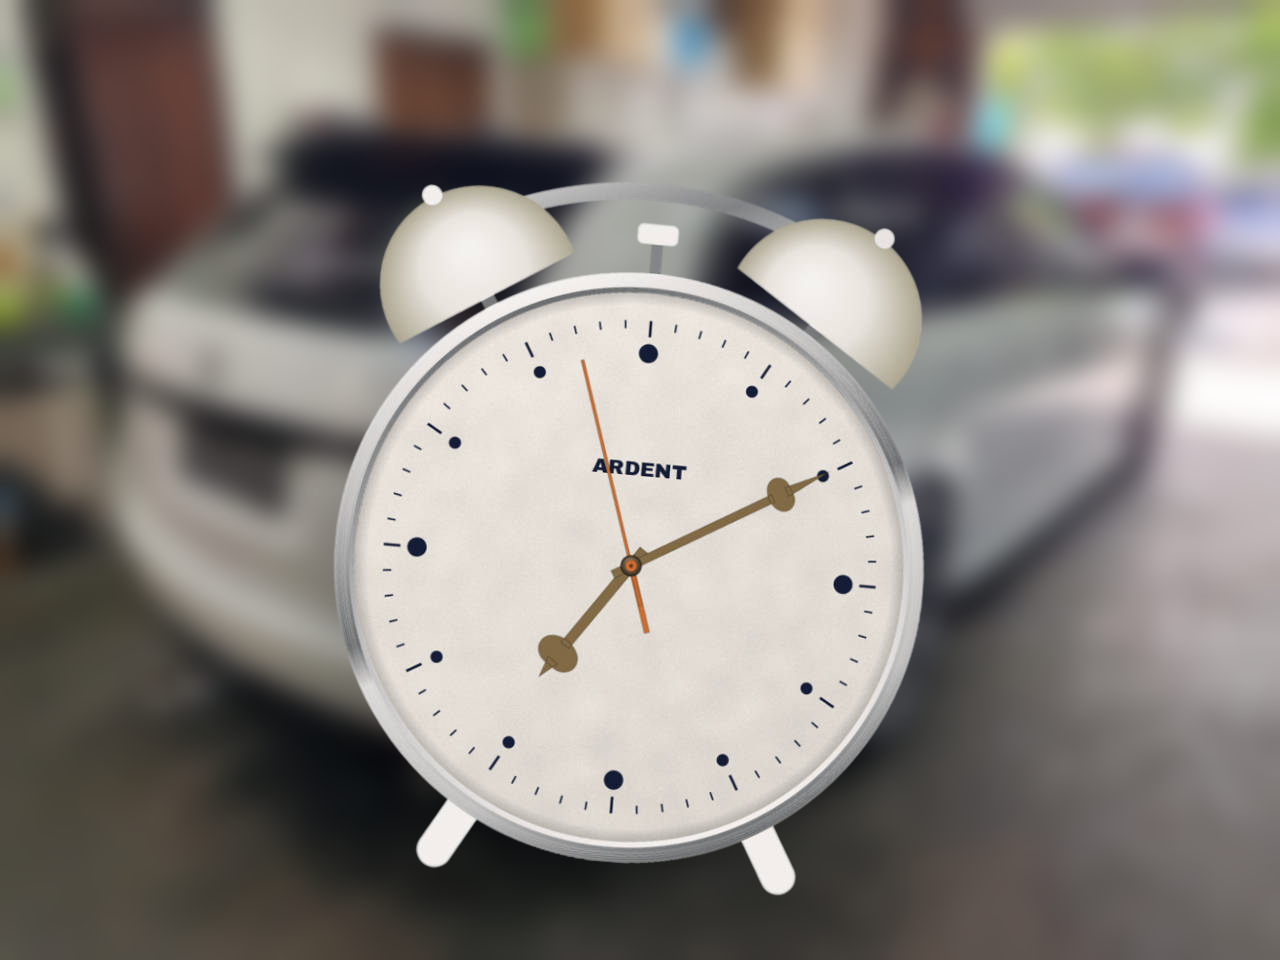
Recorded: {"hour": 7, "minute": 9, "second": 57}
